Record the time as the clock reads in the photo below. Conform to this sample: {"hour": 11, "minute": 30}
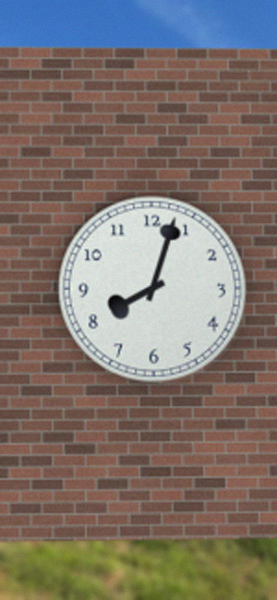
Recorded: {"hour": 8, "minute": 3}
